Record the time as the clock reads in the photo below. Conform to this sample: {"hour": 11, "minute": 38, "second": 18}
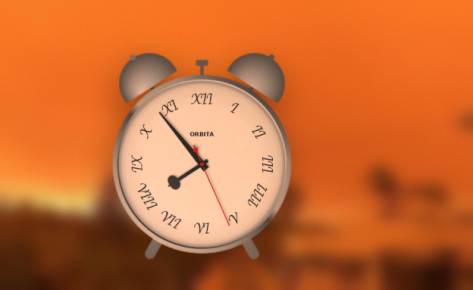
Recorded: {"hour": 7, "minute": 53, "second": 26}
